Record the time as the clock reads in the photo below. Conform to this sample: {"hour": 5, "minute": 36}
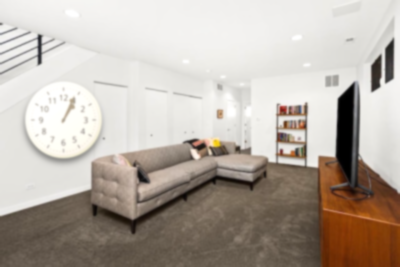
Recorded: {"hour": 1, "minute": 4}
